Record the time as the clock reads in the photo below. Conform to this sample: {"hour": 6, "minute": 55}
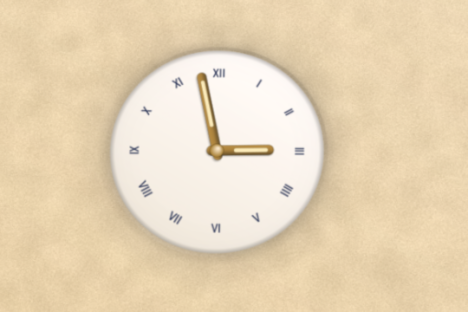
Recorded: {"hour": 2, "minute": 58}
